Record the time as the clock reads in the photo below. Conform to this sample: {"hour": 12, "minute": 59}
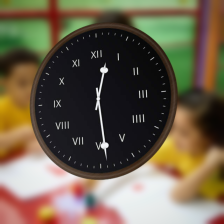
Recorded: {"hour": 12, "minute": 29}
